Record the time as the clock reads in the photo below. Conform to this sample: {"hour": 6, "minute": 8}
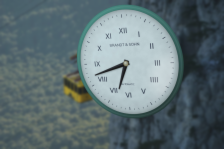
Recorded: {"hour": 6, "minute": 42}
